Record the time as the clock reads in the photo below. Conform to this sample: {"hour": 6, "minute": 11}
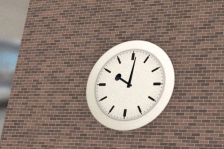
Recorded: {"hour": 10, "minute": 1}
